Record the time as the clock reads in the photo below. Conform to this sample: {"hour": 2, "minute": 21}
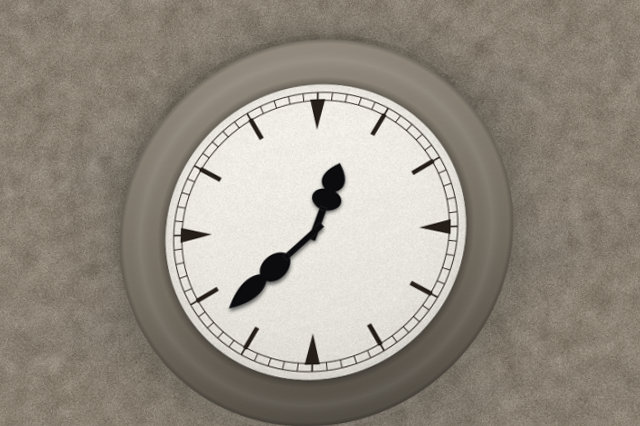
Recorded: {"hour": 12, "minute": 38}
